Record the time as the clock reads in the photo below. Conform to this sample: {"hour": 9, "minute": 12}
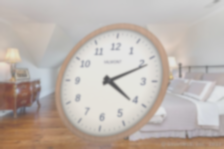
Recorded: {"hour": 4, "minute": 11}
